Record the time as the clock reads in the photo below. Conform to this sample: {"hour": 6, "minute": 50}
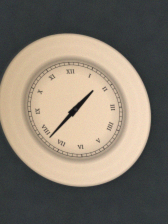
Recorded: {"hour": 1, "minute": 38}
